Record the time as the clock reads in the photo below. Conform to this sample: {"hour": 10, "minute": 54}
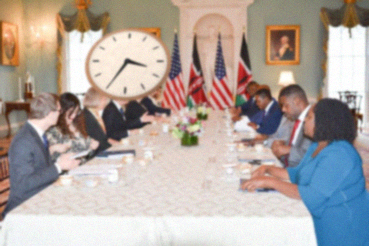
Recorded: {"hour": 3, "minute": 35}
